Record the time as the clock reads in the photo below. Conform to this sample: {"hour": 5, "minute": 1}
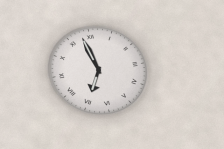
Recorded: {"hour": 6, "minute": 58}
